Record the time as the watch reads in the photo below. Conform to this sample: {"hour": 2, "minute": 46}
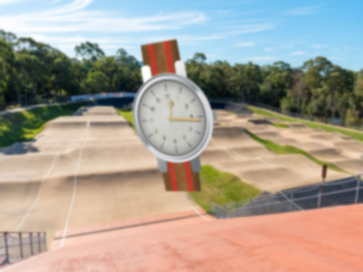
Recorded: {"hour": 12, "minute": 16}
